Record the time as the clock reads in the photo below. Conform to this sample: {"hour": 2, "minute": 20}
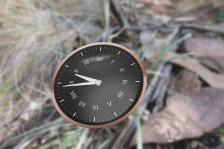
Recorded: {"hour": 9, "minute": 44}
